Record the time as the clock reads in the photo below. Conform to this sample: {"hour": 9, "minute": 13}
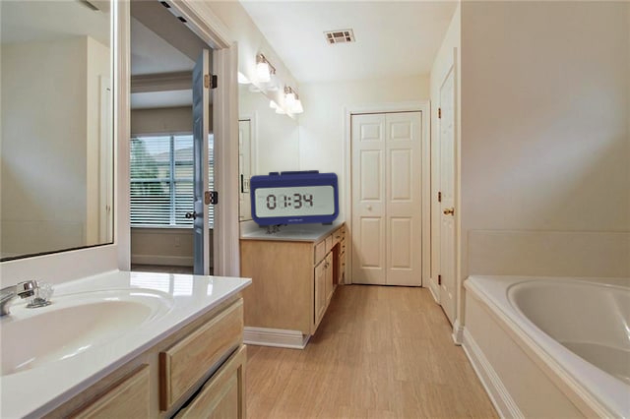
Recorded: {"hour": 1, "minute": 34}
